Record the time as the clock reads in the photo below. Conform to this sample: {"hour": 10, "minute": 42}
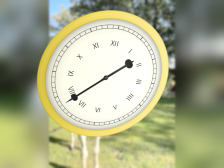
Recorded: {"hour": 1, "minute": 38}
